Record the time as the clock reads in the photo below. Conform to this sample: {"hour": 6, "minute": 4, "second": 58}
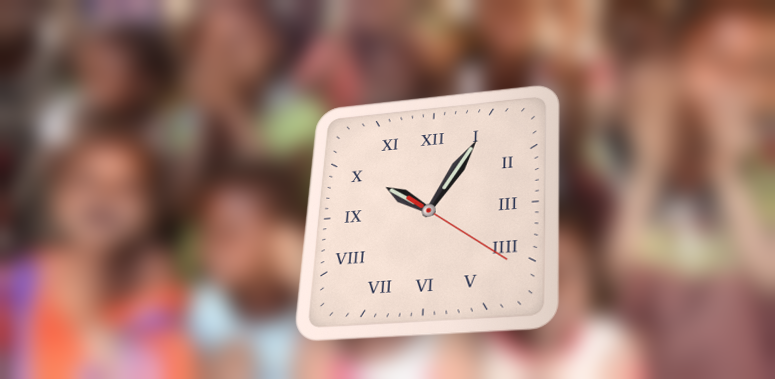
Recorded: {"hour": 10, "minute": 5, "second": 21}
